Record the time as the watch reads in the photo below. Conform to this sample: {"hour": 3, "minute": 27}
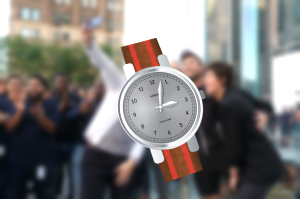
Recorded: {"hour": 3, "minute": 3}
